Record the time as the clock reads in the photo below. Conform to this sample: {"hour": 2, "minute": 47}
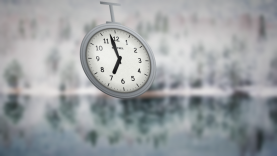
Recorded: {"hour": 6, "minute": 58}
